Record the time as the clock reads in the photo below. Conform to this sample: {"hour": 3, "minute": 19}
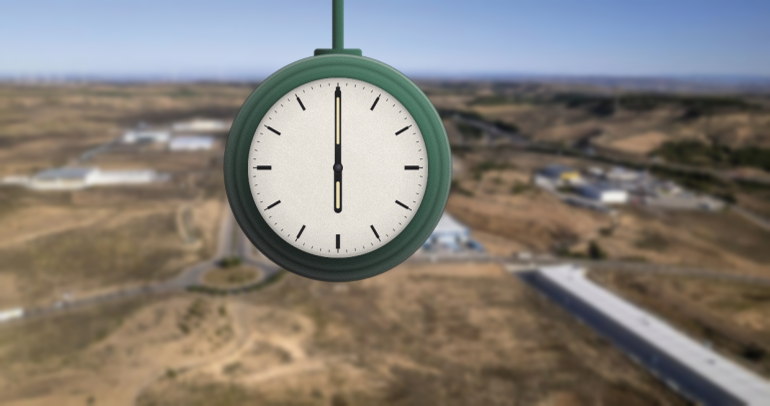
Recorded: {"hour": 6, "minute": 0}
